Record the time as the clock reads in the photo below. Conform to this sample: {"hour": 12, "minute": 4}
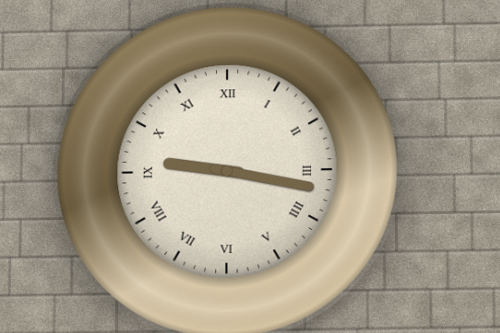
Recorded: {"hour": 9, "minute": 17}
